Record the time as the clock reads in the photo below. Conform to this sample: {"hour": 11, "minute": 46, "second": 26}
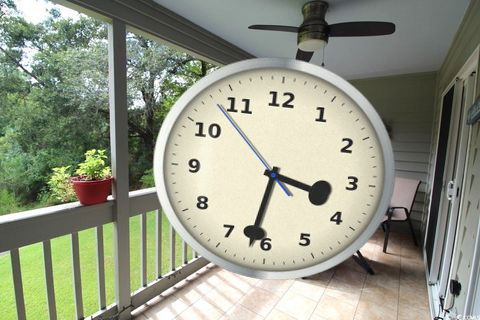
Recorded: {"hour": 3, "minute": 31, "second": 53}
